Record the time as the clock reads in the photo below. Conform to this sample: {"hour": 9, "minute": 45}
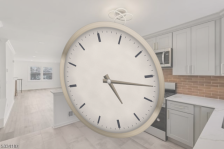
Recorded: {"hour": 5, "minute": 17}
